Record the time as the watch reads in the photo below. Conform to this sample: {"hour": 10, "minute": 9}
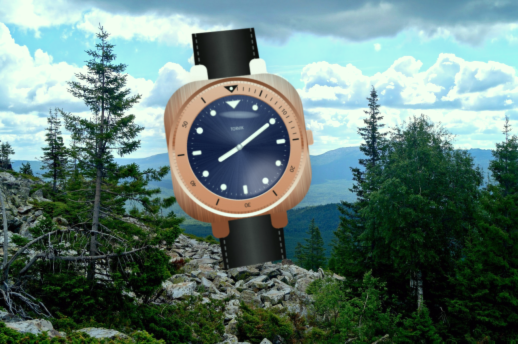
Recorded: {"hour": 8, "minute": 10}
